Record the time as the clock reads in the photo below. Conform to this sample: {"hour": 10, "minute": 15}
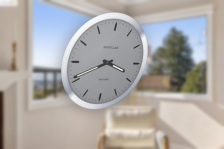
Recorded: {"hour": 3, "minute": 41}
